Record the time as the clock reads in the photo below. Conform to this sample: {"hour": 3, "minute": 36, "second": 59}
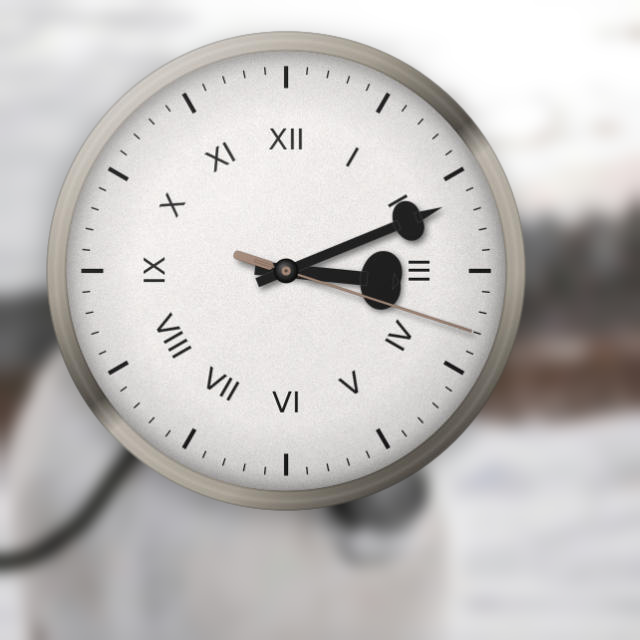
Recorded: {"hour": 3, "minute": 11, "second": 18}
